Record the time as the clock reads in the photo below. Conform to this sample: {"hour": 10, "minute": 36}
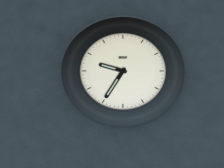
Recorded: {"hour": 9, "minute": 35}
